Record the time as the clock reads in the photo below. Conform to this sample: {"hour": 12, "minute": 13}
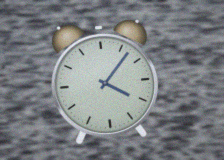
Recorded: {"hour": 4, "minute": 7}
